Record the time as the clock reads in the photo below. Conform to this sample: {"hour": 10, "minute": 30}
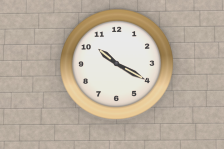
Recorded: {"hour": 10, "minute": 20}
